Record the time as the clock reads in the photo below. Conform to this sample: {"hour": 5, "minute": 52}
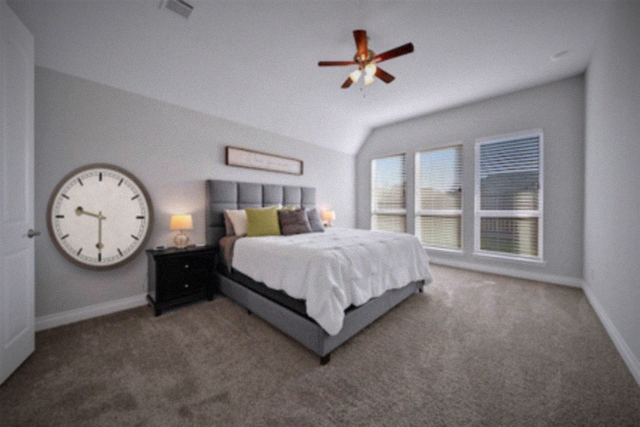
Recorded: {"hour": 9, "minute": 30}
